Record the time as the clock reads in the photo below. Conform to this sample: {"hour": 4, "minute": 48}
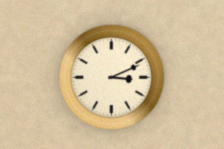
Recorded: {"hour": 3, "minute": 11}
